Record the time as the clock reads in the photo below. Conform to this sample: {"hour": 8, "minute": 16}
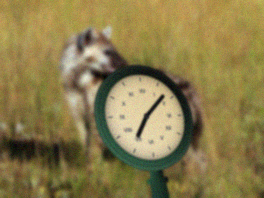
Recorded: {"hour": 7, "minute": 8}
